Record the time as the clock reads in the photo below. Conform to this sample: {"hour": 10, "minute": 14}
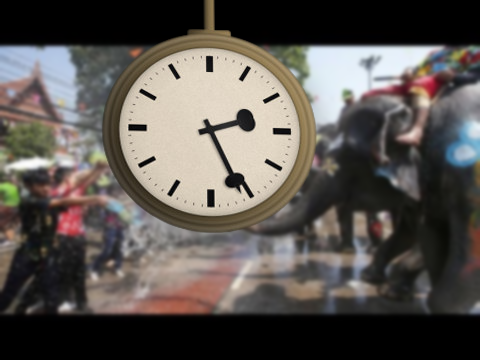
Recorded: {"hour": 2, "minute": 26}
